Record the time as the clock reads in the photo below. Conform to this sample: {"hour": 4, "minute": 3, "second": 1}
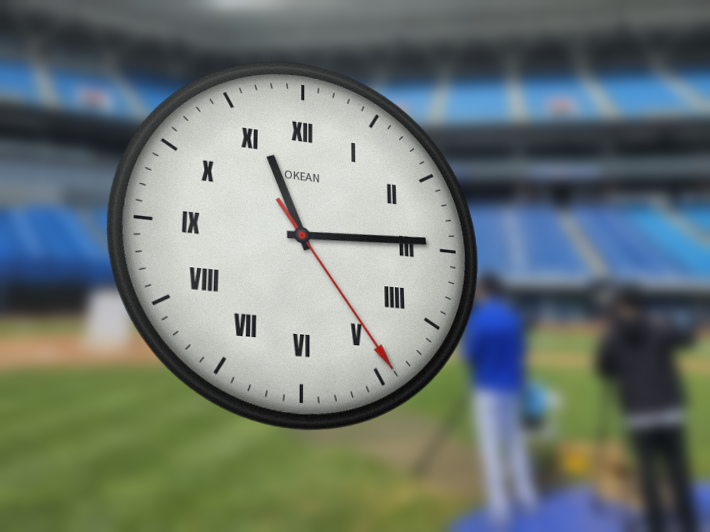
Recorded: {"hour": 11, "minute": 14, "second": 24}
